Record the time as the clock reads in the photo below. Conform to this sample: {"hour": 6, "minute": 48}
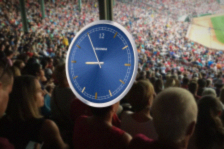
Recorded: {"hour": 8, "minute": 55}
